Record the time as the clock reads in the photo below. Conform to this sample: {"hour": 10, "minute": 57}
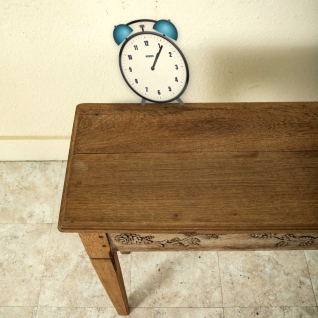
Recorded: {"hour": 1, "minute": 6}
